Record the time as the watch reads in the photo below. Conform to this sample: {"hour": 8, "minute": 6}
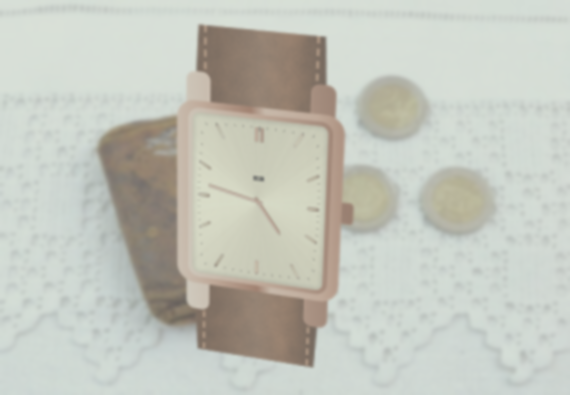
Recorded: {"hour": 4, "minute": 47}
